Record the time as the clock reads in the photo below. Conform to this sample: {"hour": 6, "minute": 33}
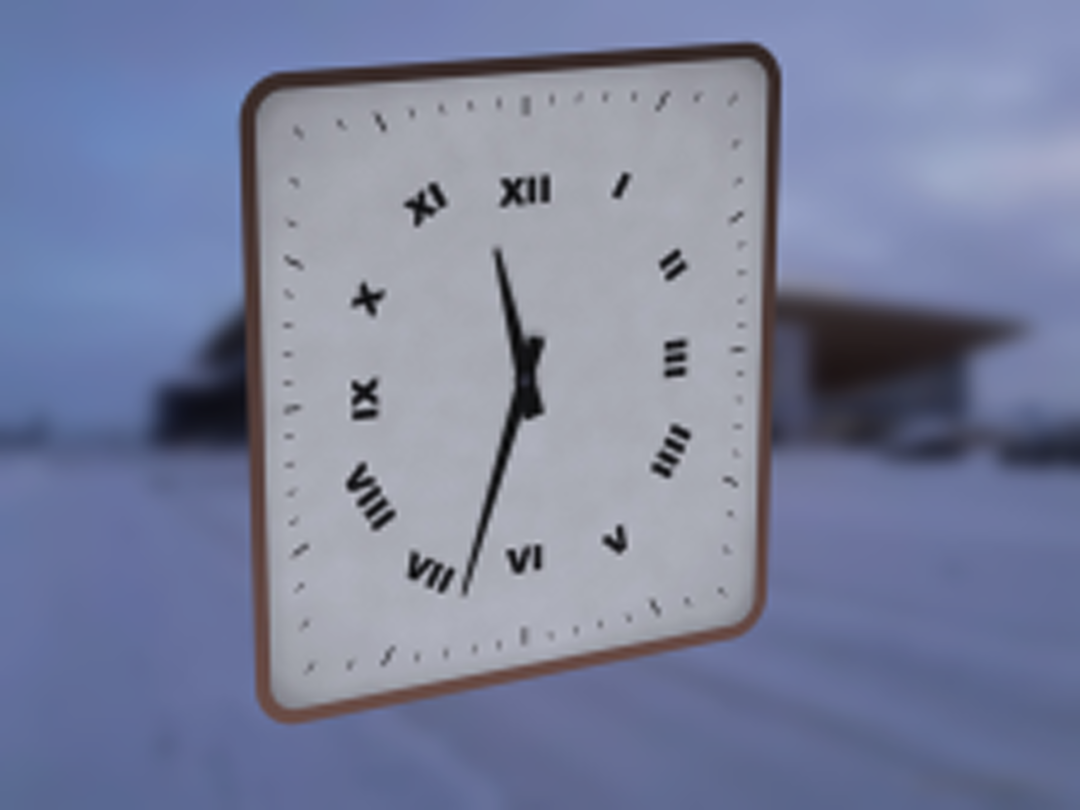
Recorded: {"hour": 11, "minute": 33}
